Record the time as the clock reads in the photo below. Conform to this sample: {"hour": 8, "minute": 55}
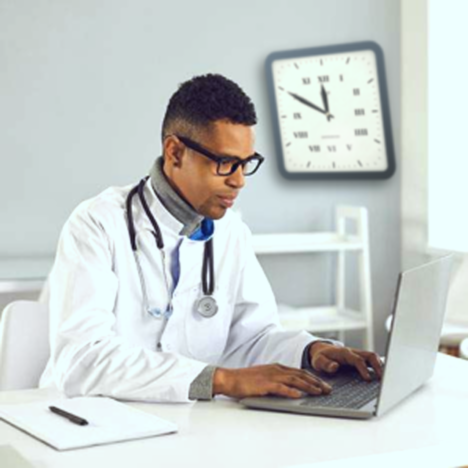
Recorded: {"hour": 11, "minute": 50}
